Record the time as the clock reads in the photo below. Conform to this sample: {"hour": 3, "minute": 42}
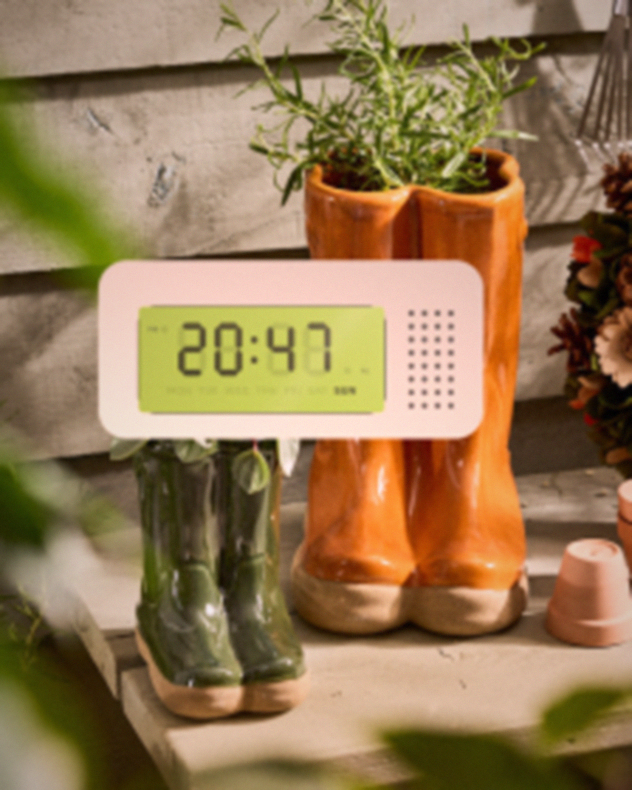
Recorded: {"hour": 20, "minute": 47}
